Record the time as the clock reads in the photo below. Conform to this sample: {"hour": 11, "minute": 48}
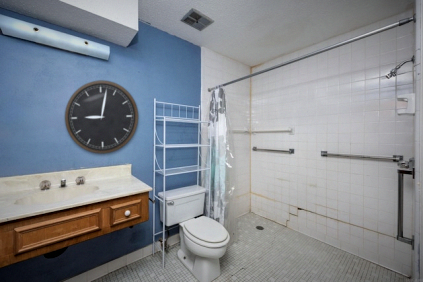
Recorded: {"hour": 9, "minute": 2}
